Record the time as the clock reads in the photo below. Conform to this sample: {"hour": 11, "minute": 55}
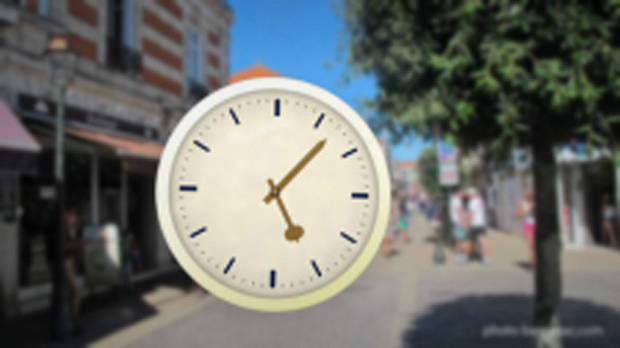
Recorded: {"hour": 5, "minute": 7}
